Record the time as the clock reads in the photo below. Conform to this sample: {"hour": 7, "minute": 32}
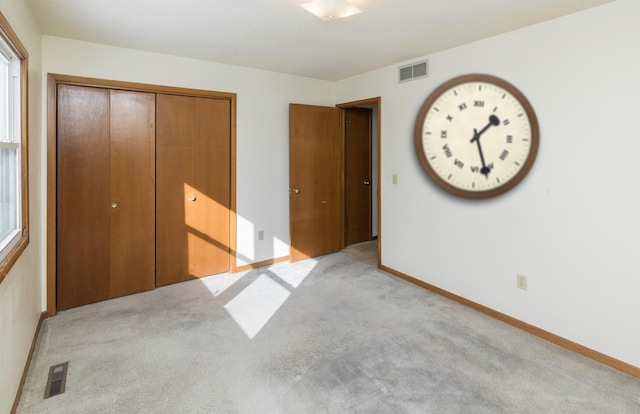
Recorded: {"hour": 1, "minute": 27}
